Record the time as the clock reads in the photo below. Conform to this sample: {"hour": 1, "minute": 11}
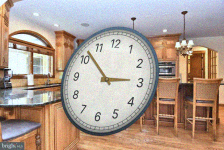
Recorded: {"hour": 2, "minute": 52}
